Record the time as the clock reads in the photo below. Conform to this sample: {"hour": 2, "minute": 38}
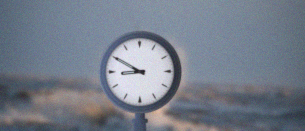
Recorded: {"hour": 8, "minute": 50}
